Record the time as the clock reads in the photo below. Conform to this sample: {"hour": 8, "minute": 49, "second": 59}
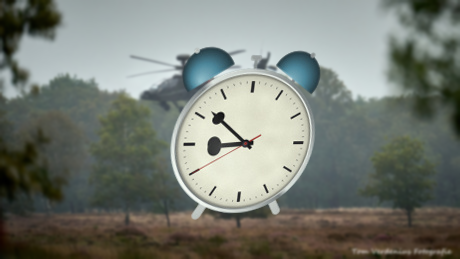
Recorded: {"hour": 8, "minute": 51, "second": 40}
